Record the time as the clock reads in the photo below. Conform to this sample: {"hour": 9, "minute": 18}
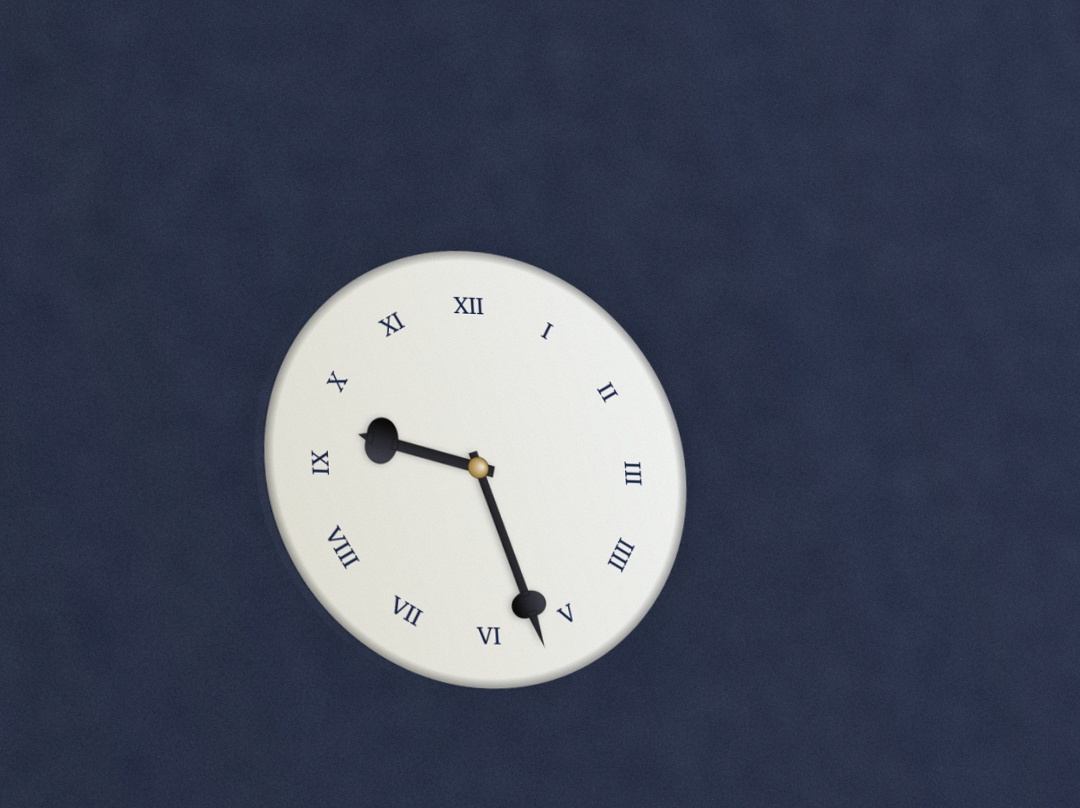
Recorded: {"hour": 9, "minute": 27}
